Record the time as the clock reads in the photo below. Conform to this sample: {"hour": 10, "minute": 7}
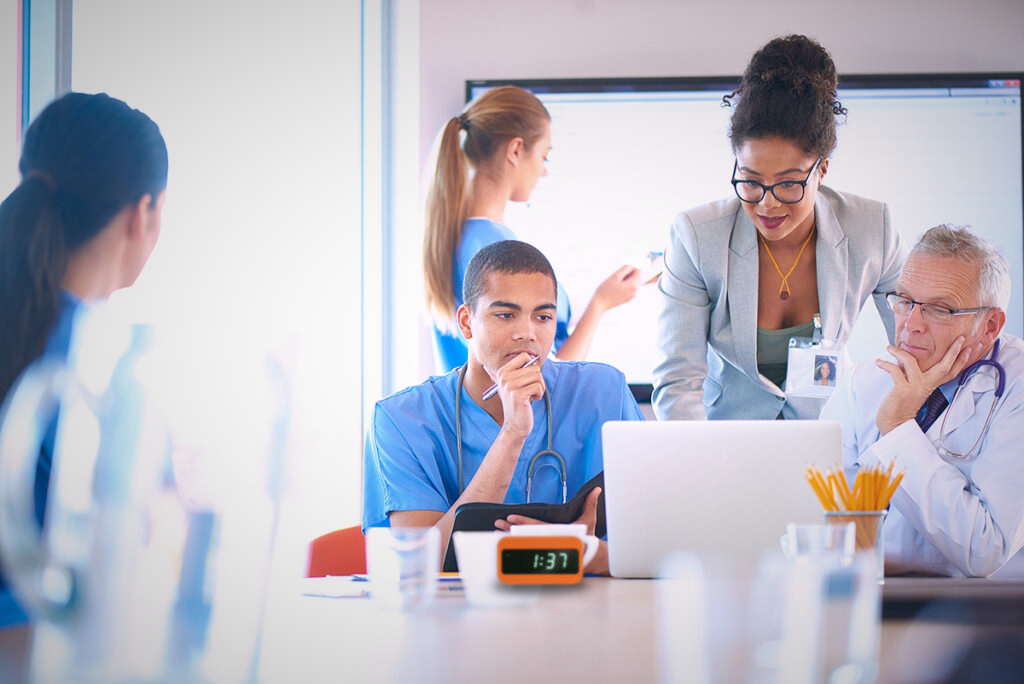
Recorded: {"hour": 1, "minute": 37}
